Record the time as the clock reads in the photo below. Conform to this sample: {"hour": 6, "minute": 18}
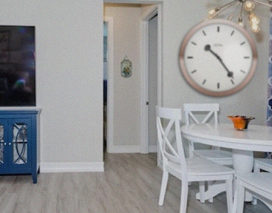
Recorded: {"hour": 10, "minute": 24}
